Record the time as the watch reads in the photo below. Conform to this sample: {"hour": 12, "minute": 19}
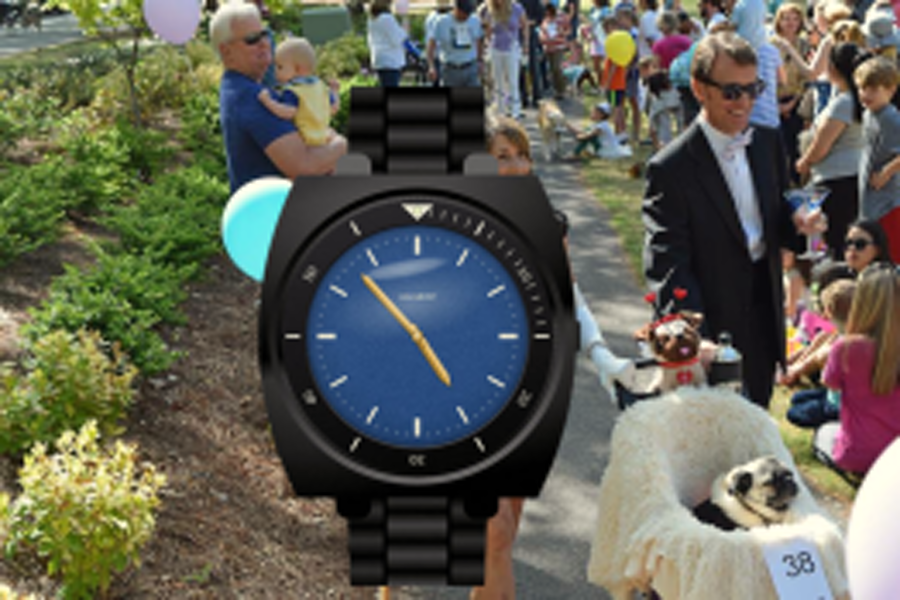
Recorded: {"hour": 4, "minute": 53}
